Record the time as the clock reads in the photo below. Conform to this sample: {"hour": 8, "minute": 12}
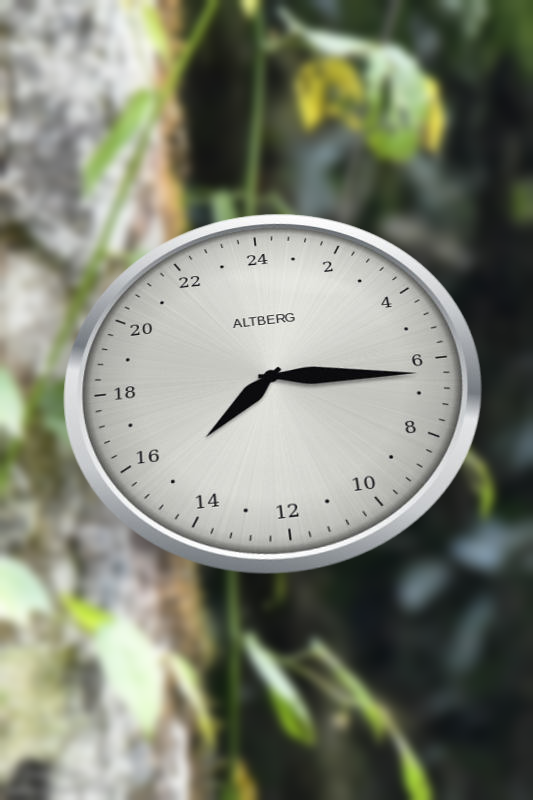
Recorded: {"hour": 15, "minute": 16}
